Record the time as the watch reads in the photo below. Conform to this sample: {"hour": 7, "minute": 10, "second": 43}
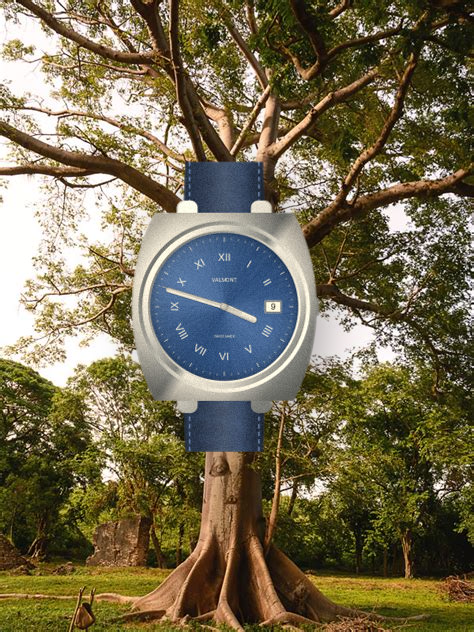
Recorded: {"hour": 3, "minute": 47, "second": 48}
